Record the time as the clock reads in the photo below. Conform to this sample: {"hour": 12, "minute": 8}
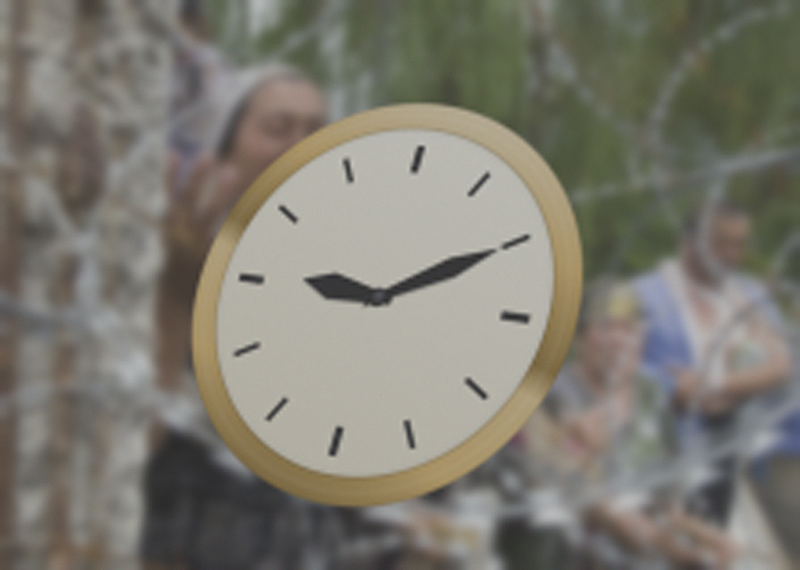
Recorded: {"hour": 9, "minute": 10}
